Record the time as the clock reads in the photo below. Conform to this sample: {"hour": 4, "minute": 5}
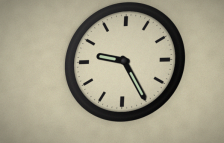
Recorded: {"hour": 9, "minute": 25}
